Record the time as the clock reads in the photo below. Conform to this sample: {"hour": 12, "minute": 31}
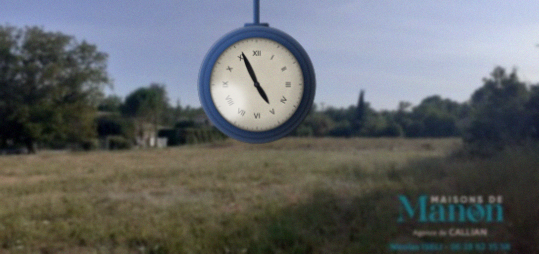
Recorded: {"hour": 4, "minute": 56}
